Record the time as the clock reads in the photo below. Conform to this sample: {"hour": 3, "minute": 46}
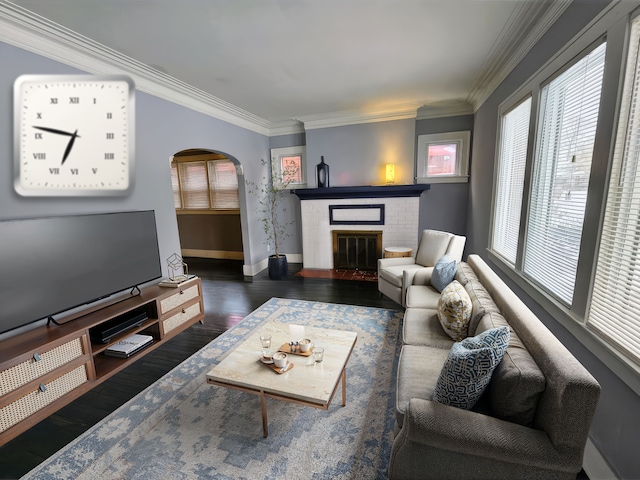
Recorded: {"hour": 6, "minute": 47}
